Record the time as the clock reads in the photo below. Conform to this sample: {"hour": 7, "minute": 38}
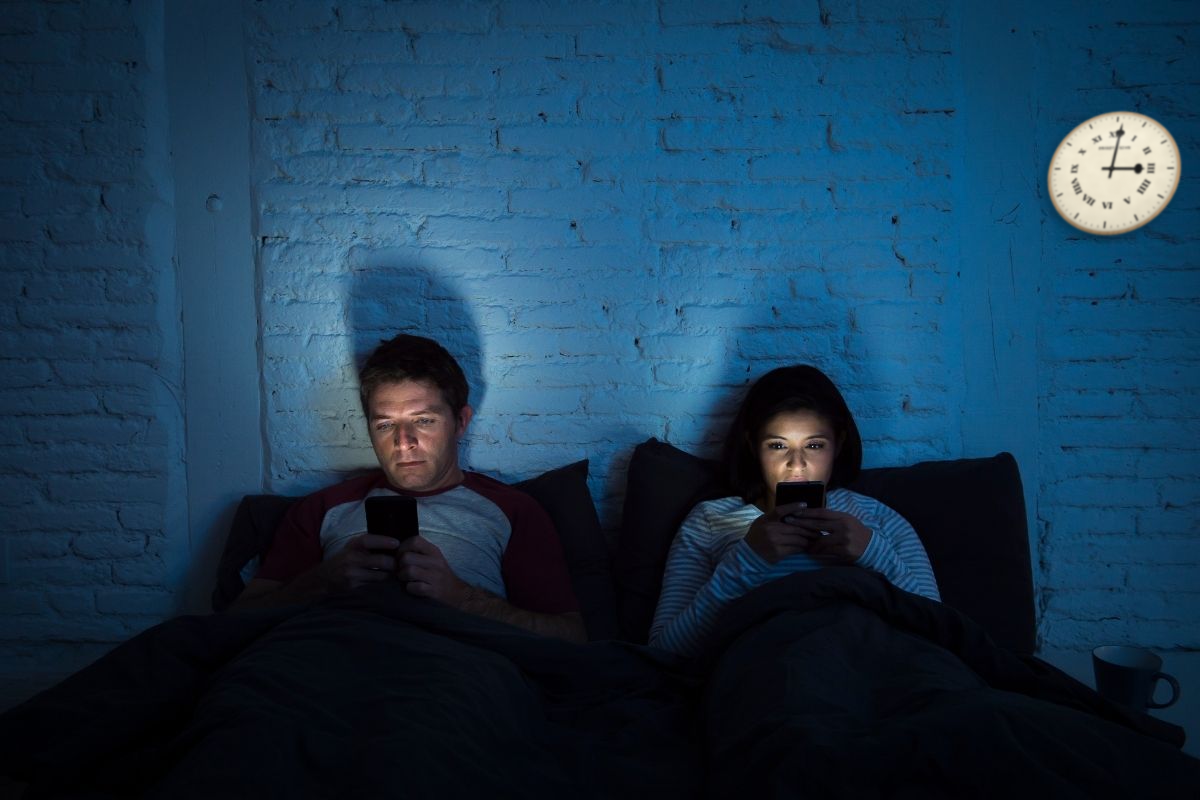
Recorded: {"hour": 3, "minute": 1}
